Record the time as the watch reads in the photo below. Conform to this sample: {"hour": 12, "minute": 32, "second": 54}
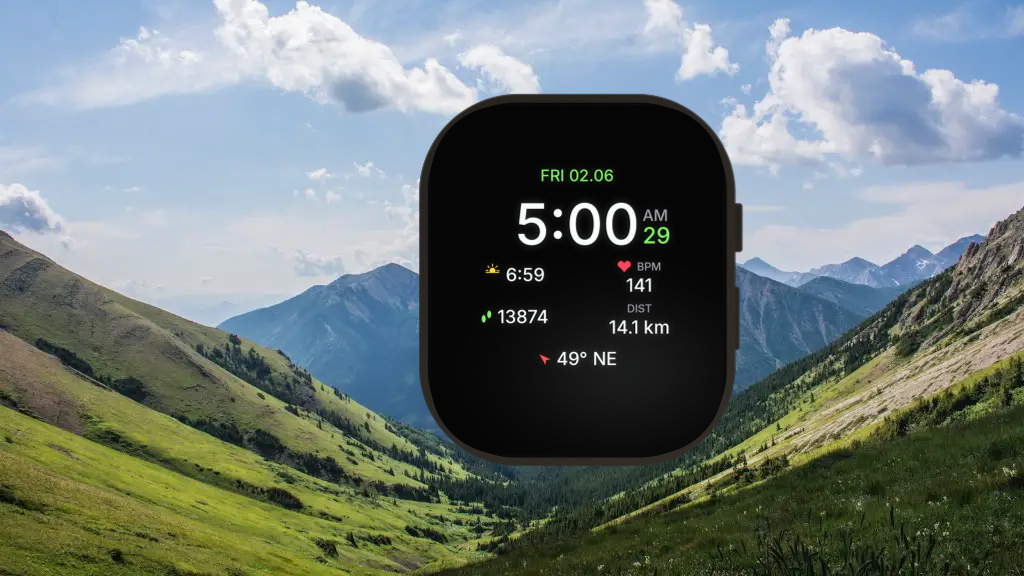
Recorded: {"hour": 5, "minute": 0, "second": 29}
